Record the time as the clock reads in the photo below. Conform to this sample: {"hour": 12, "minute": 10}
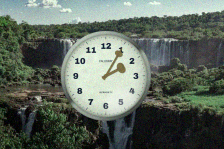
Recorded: {"hour": 2, "minute": 5}
